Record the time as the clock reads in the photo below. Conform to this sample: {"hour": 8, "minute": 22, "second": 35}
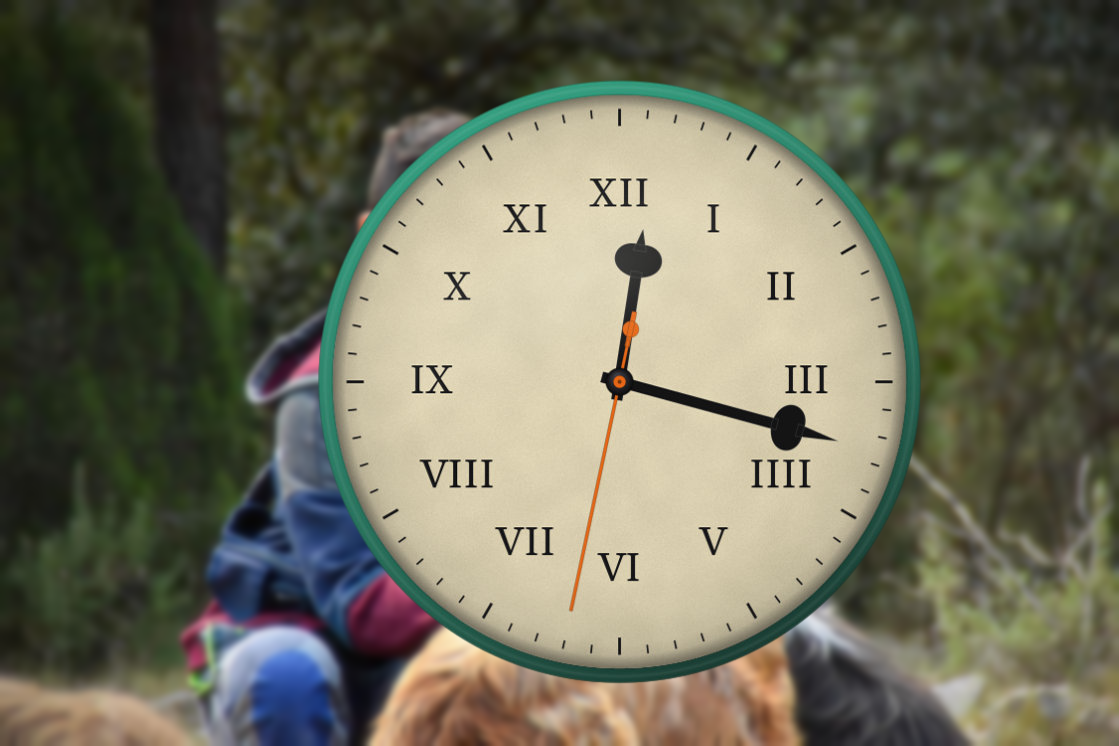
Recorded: {"hour": 12, "minute": 17, "second": 32}
